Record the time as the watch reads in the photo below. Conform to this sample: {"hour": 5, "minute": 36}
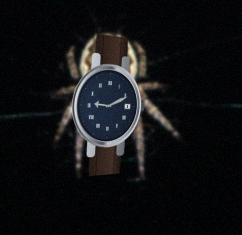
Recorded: {"hour": 9, "minute": 11}
